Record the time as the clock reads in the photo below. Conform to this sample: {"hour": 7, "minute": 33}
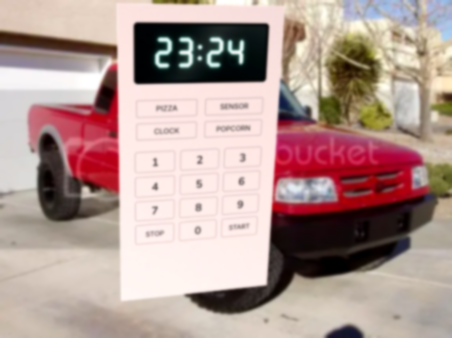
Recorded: {"hour": 23, "minute": 24}
